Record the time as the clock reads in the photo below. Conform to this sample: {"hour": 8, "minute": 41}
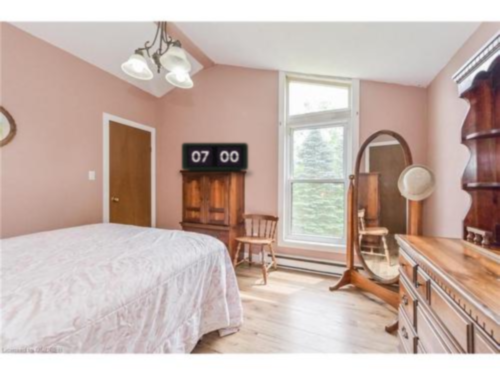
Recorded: {"hour": 7, "minute": 0}
